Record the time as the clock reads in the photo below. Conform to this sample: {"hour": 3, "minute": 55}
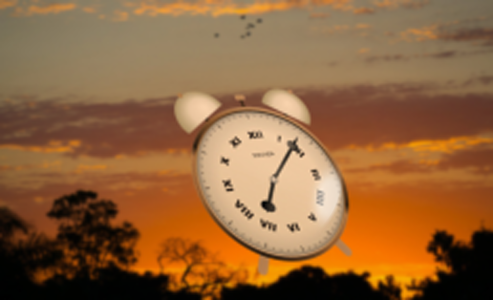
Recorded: {"hour": 7, "minute": 8}
